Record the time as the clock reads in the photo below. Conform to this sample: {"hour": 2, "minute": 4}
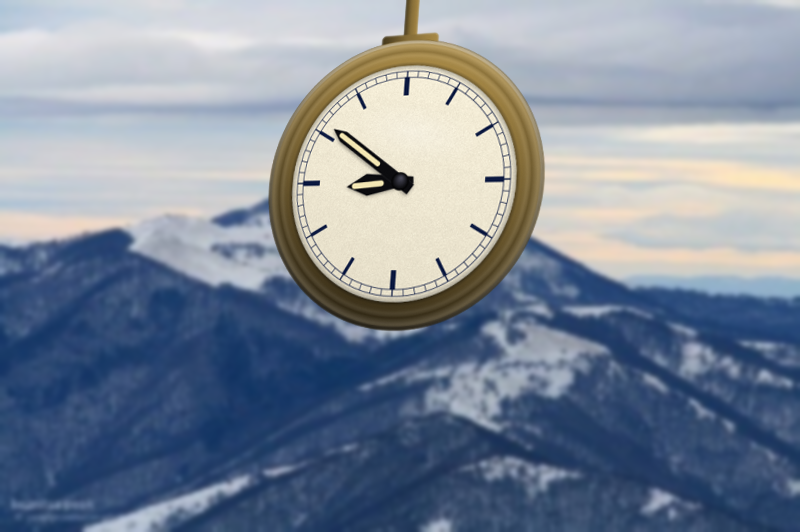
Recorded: {"hour": 8, "minute": 51}
